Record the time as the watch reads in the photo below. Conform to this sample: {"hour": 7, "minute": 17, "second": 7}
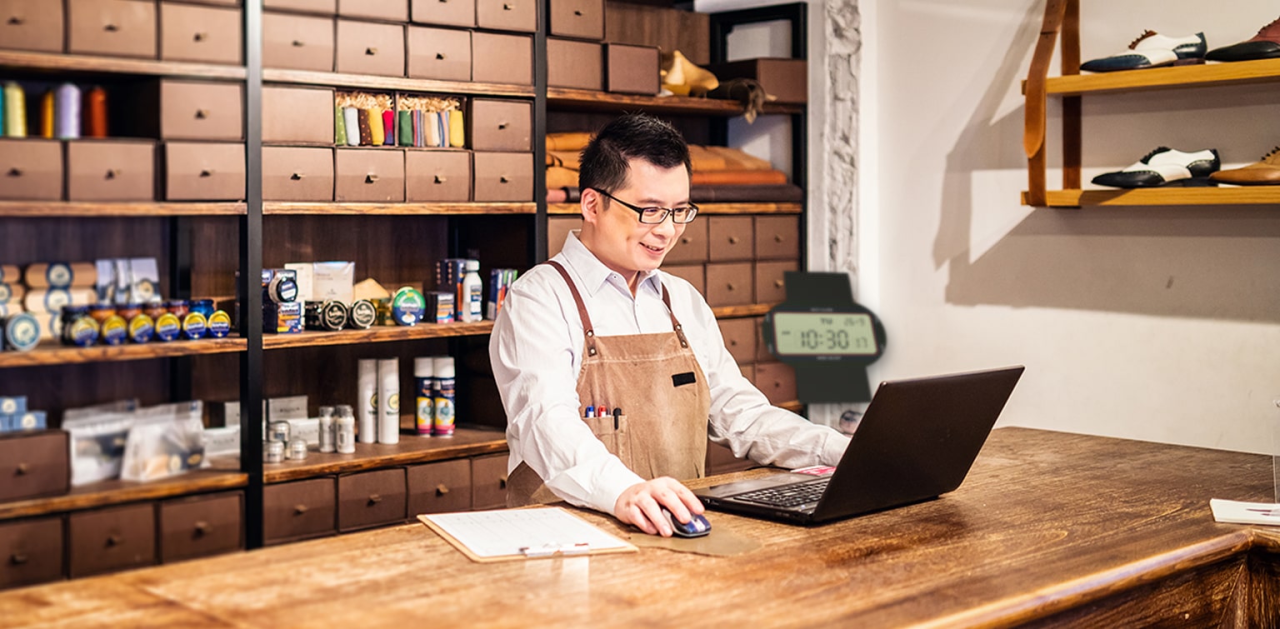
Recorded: {"hour": 10, "minute": 30, "second": 17}
